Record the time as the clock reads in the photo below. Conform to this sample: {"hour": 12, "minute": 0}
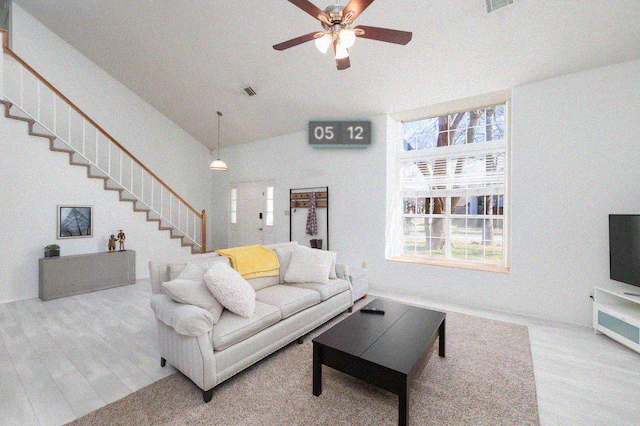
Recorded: {"hour": 5, "minute": 12}
